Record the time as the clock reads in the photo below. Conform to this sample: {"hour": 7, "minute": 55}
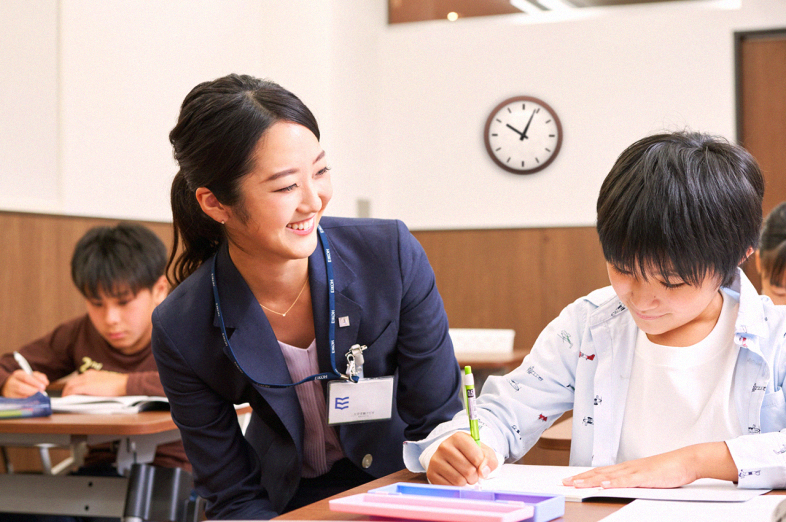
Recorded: {"hour": 10, "minute": 4}
